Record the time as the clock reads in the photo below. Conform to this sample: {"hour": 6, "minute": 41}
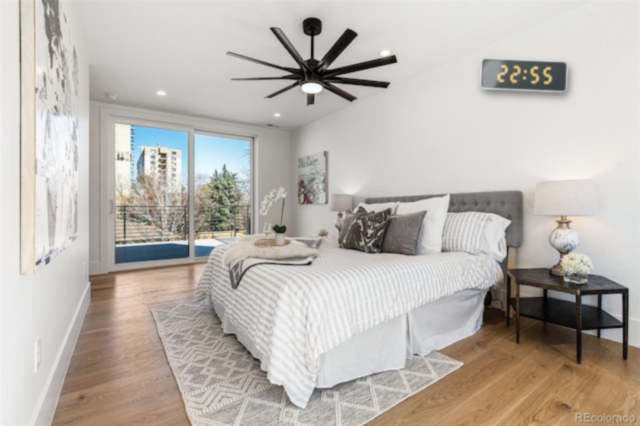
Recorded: {"hour": 22, "minute": 55}
